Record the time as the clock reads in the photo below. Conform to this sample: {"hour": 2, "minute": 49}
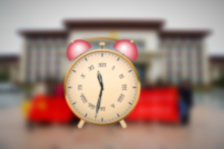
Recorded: {"hour": 11, "minute": 32}
